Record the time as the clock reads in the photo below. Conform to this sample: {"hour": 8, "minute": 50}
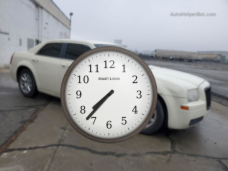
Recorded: {"hour": 7, "minute": 37}
